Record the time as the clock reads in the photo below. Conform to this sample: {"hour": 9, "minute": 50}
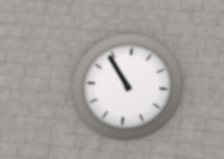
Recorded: {"hour": 10, "minute": 54}
